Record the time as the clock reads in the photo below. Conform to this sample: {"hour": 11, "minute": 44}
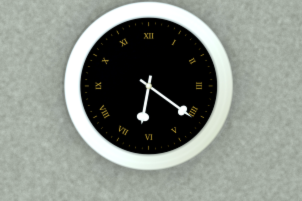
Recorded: {"hour": 6, "minute": 21}
